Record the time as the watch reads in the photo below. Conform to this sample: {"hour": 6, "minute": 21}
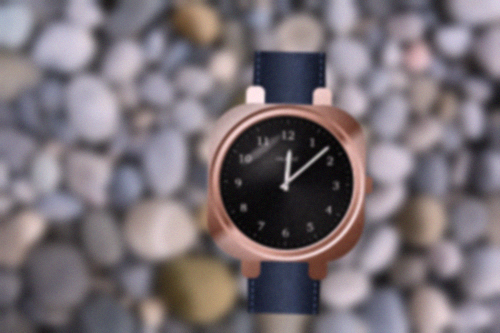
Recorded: {"hour": 12, "minute": 8}
